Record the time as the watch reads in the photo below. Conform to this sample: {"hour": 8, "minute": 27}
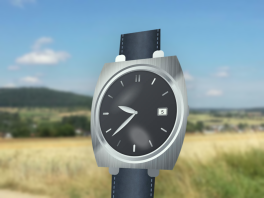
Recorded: {"hour": 9, "minute": 38}
